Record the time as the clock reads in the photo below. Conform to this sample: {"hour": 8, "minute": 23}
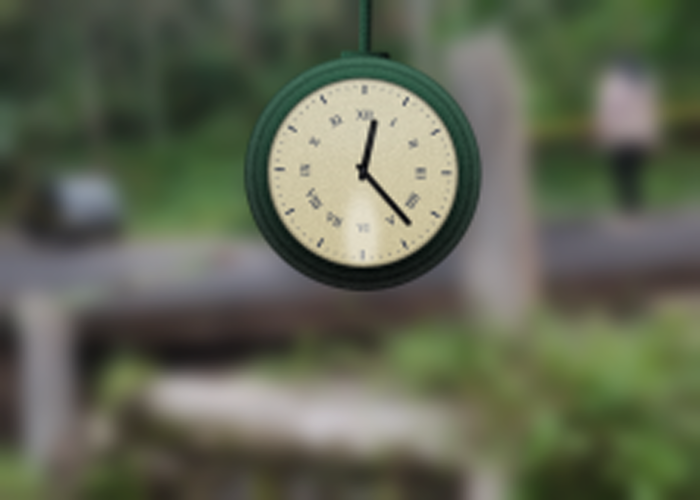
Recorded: {"hour": 12, "minute": 23}
